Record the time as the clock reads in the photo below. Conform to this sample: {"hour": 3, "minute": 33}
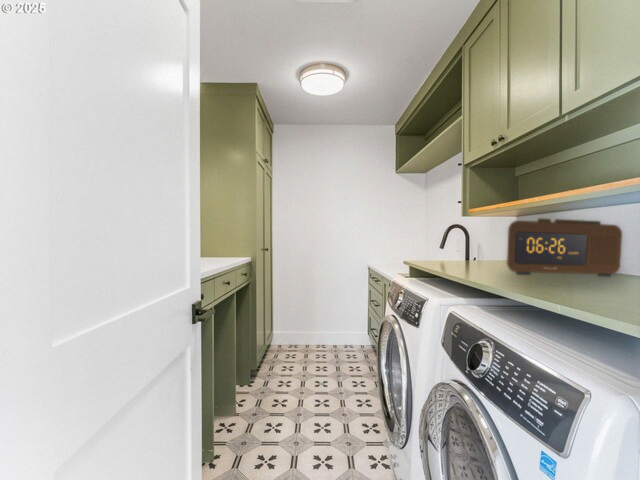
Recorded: {"hour": 6, "minute": 26}
